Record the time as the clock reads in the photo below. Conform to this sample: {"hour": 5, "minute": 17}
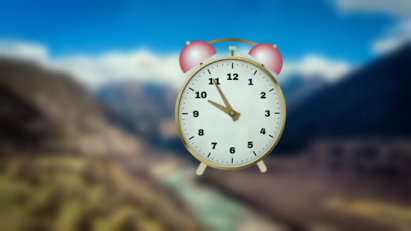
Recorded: {"hour": 9, "minute": 55}
